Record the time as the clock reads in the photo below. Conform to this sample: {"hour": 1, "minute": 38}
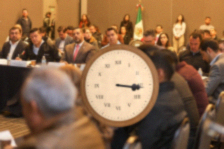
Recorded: {"hour": 3, "minute": 16}
